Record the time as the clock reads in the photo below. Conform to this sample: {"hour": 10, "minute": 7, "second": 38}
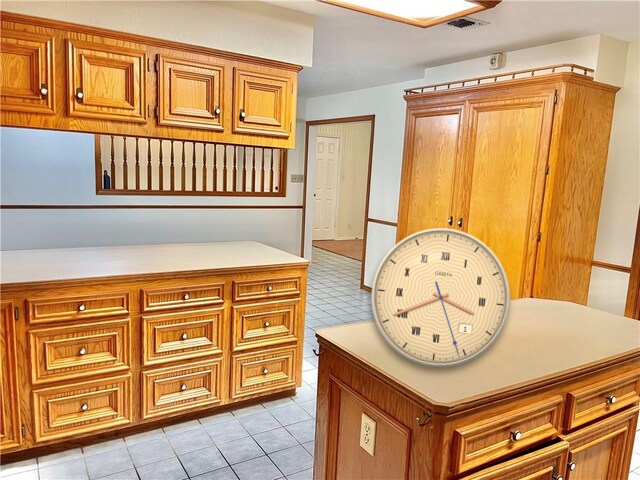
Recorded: {"hour": 3, "minute": 40, "second": 26}
